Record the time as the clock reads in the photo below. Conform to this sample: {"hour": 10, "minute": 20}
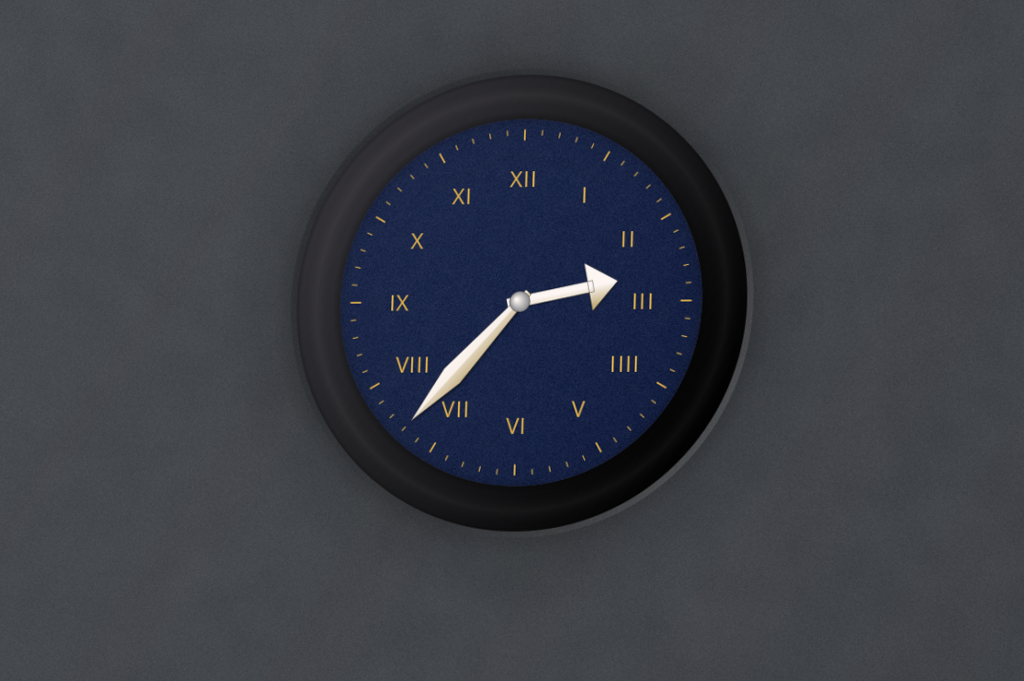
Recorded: {"hour": 2, "minute": 37}
